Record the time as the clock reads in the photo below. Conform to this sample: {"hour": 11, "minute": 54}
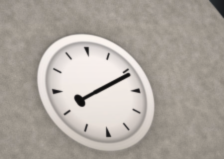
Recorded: {"hour": 8, "minute": 11}
